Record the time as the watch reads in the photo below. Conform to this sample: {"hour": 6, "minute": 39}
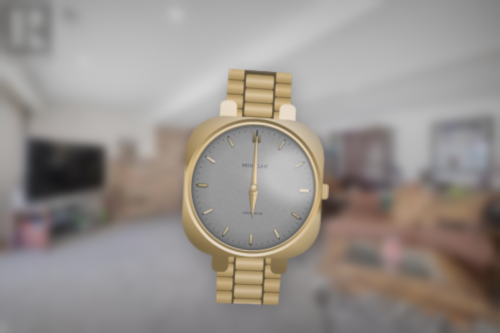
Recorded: {"hour": 6, "minute": 0}
